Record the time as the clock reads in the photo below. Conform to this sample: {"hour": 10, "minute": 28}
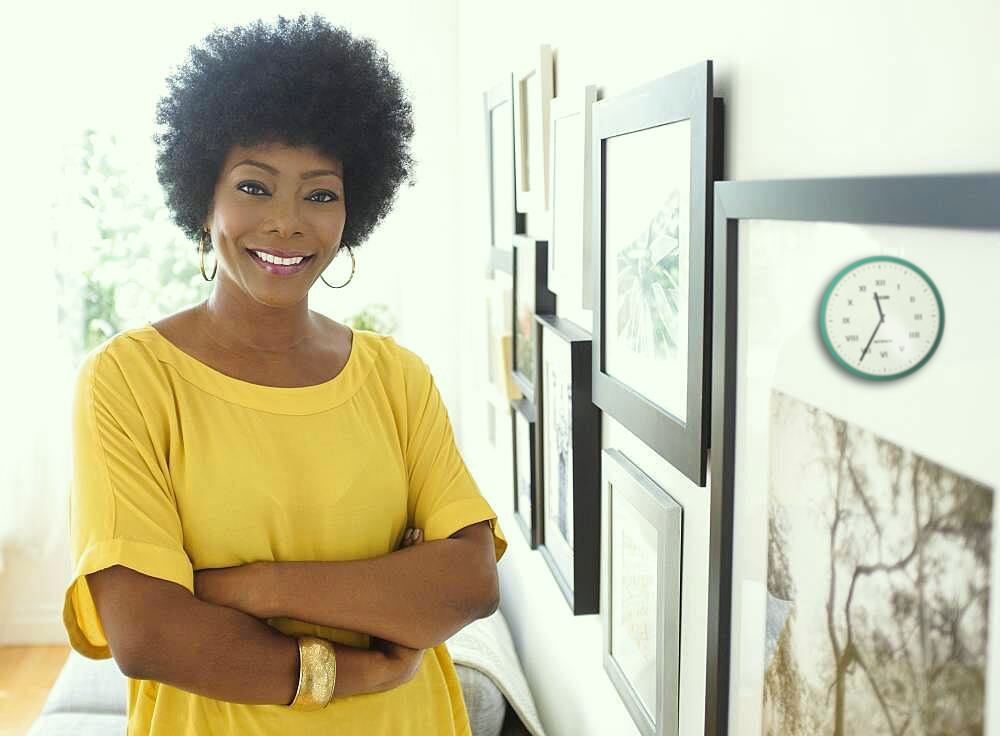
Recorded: {"hour": 11, "minute": 35}
